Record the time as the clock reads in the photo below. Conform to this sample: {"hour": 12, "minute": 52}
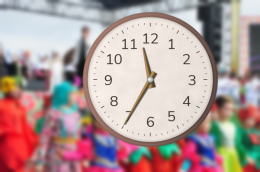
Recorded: {"hour": 11, "minute": 35}
